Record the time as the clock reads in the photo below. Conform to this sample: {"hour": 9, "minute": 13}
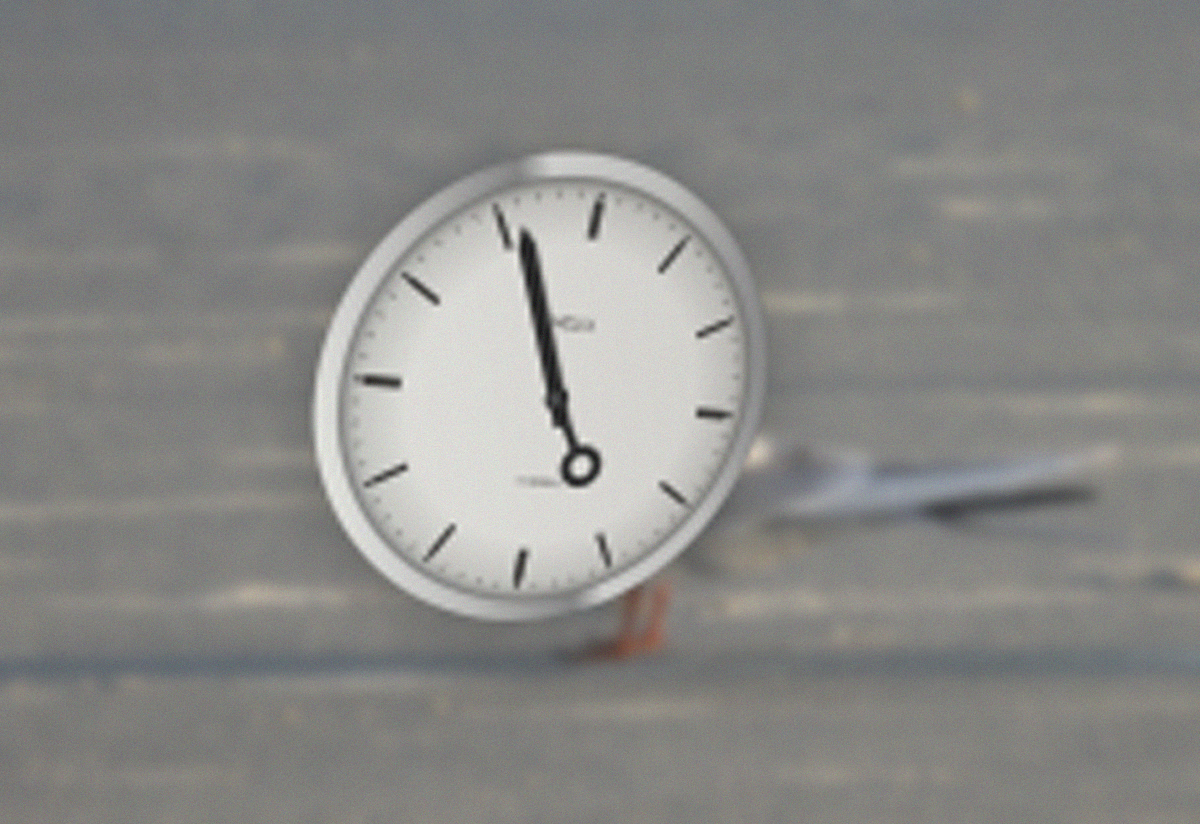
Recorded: {"hour": 4, "minute": 56}
